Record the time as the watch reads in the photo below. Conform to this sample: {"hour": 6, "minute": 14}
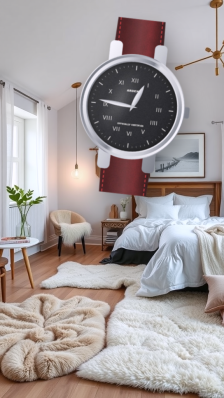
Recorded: {"hour": 12, "minute": 46}
